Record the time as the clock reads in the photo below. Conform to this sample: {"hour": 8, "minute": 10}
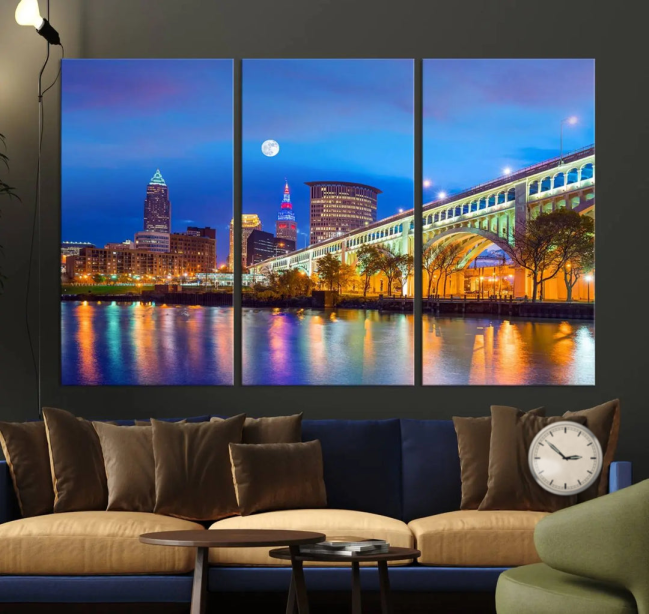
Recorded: {"hour": 2, "minute": 52}
